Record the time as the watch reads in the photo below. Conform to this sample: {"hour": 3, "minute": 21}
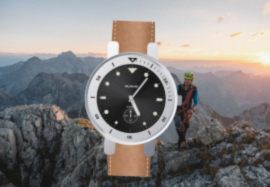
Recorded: {"hour": 5, "minute": 6}
